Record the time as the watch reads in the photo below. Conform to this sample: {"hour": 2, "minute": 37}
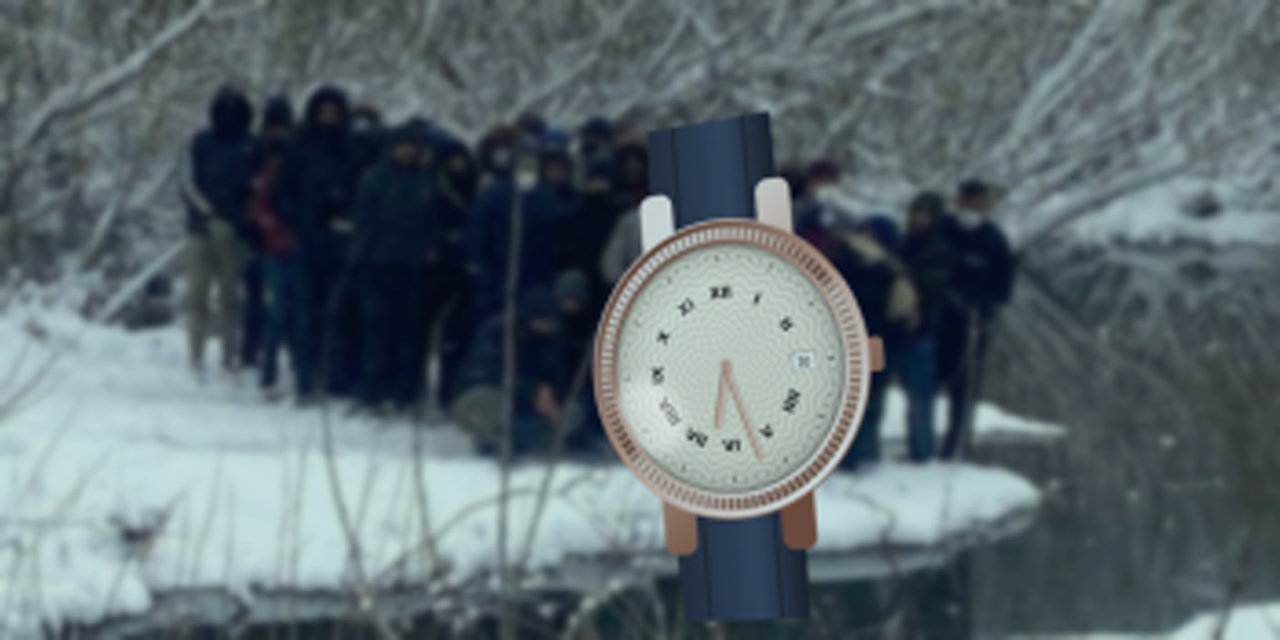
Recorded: {"hour": 6, "minute": 27}
